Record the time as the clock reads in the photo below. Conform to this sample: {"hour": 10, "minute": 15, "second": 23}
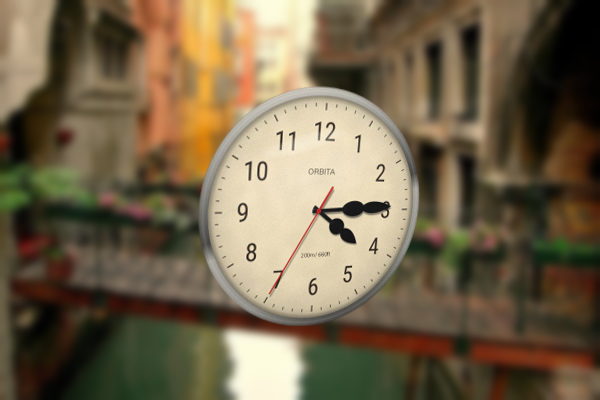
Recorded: {"hour": 4, "minute": 14, "second": 35}
